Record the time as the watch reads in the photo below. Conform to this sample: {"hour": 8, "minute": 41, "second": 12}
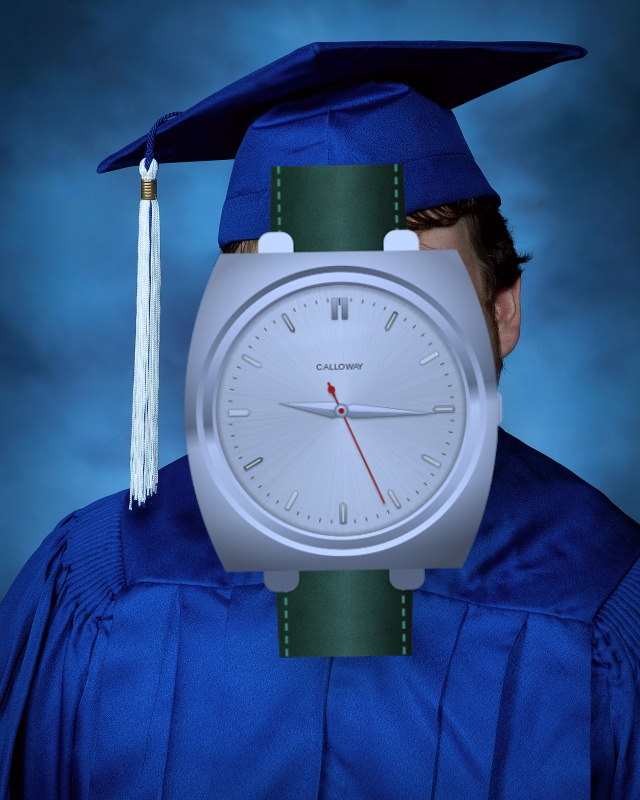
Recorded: {"hour": 9, "minute": 15, "second": 26}
